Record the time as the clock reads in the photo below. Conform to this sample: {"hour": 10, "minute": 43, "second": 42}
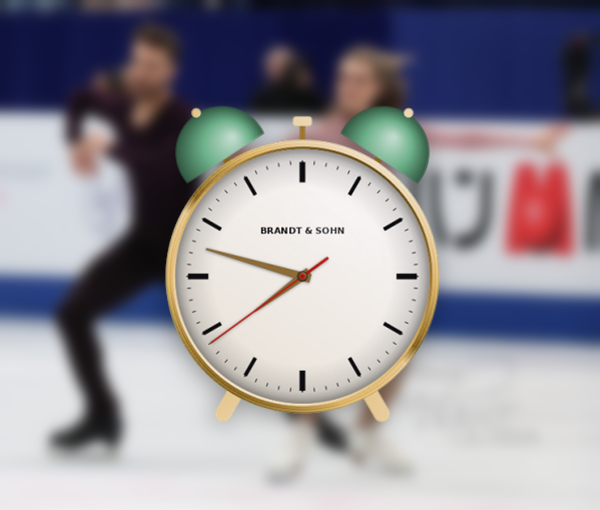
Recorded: {"hour": 7, "minute": 47, "second": 39}
